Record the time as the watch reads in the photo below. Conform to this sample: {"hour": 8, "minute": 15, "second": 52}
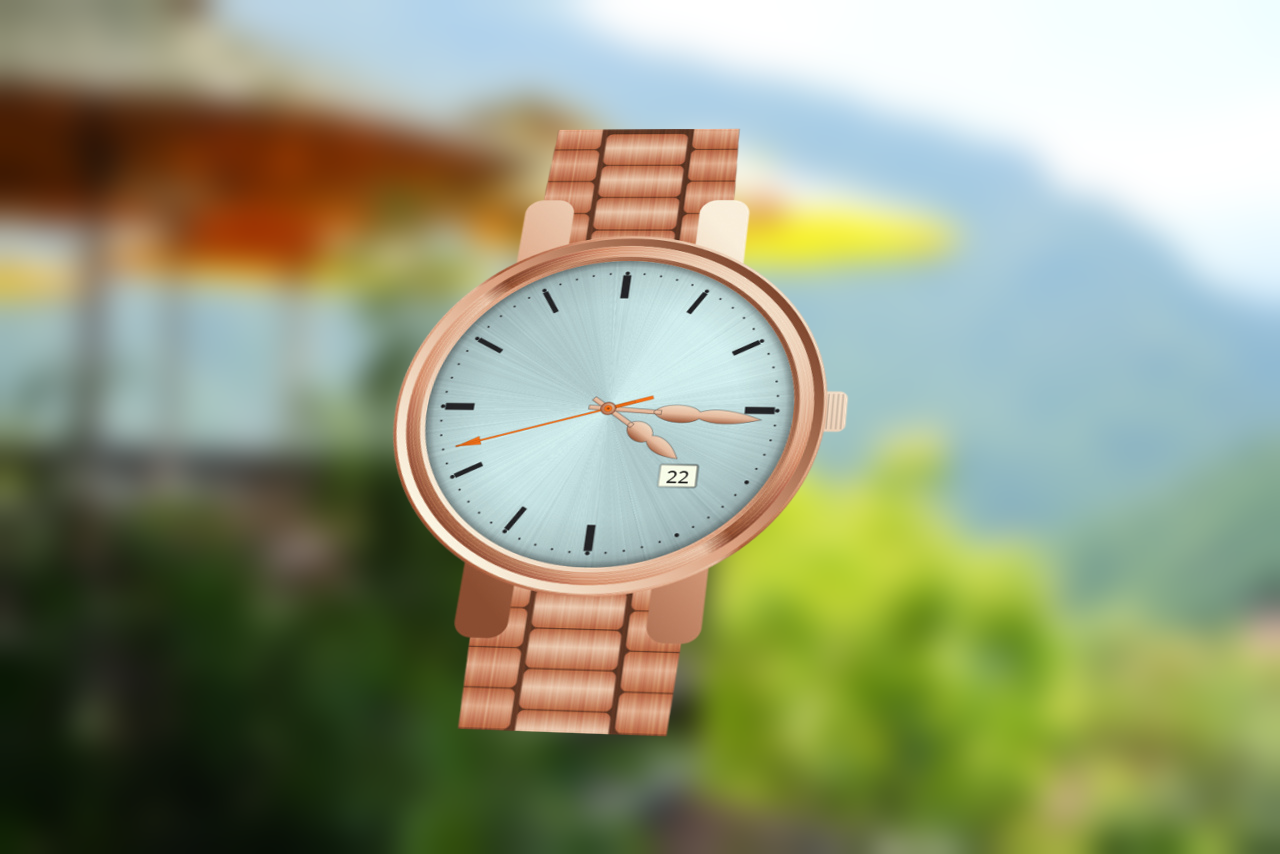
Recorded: {"hour": 4, "minute": 15, "second": 42}
